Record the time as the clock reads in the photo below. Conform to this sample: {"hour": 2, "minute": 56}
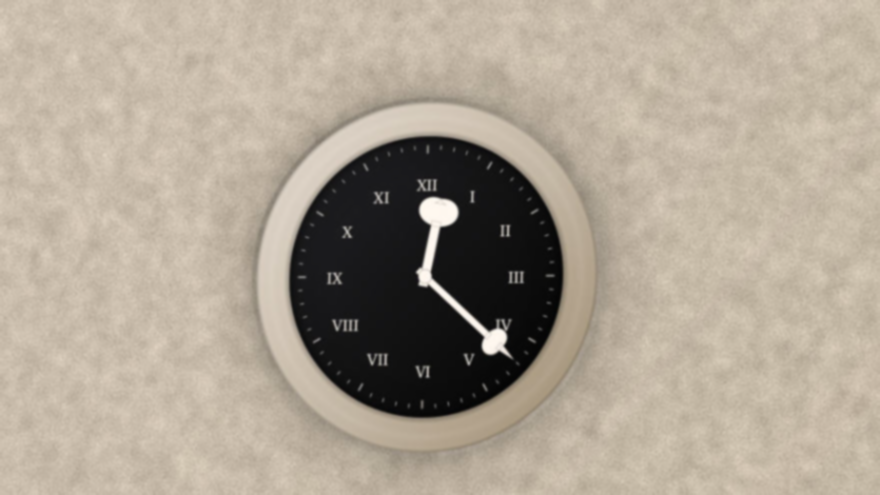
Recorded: {"hour": 12, "minute": 22}
